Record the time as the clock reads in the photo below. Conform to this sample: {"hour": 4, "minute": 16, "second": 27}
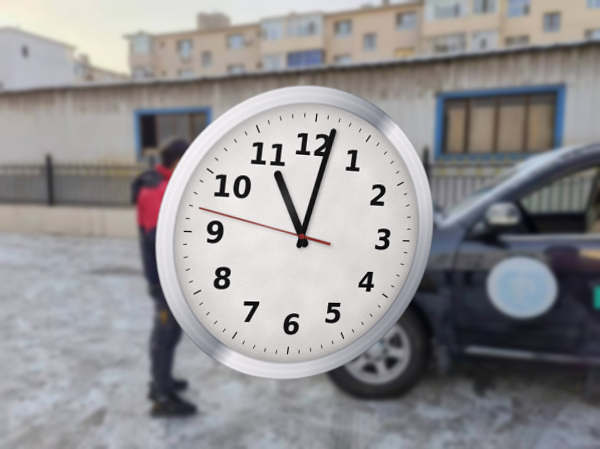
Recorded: {"hour": 11, "minute": 1, "second": 47}
